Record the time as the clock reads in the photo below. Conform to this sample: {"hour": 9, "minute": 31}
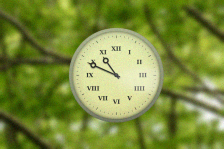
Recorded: {"hour": 10, "minute": 49}
